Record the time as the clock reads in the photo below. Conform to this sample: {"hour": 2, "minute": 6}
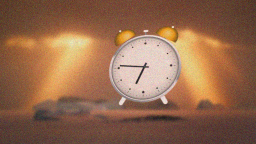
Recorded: {"hour": 6, "minute": 46}
